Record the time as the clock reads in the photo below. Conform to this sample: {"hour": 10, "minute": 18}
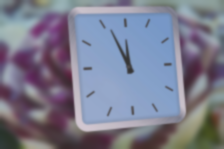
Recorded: {"hour": 11, "minute": 56}
